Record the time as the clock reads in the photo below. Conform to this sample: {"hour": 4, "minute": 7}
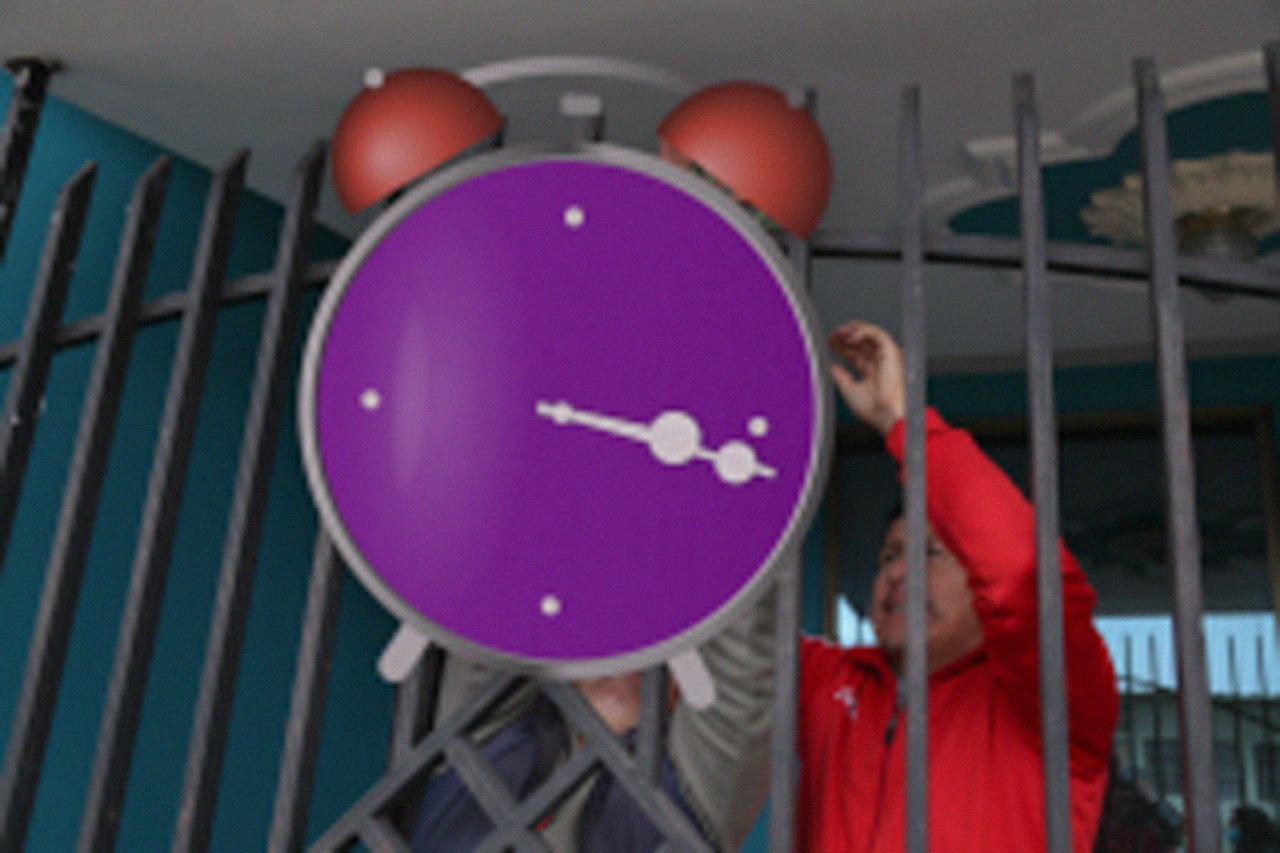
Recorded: {"hour": 3, "minute": 17}
